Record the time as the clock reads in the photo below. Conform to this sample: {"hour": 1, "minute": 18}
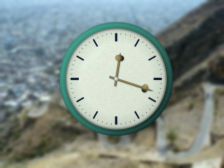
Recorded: {"hour": 12, "minute": 18}
